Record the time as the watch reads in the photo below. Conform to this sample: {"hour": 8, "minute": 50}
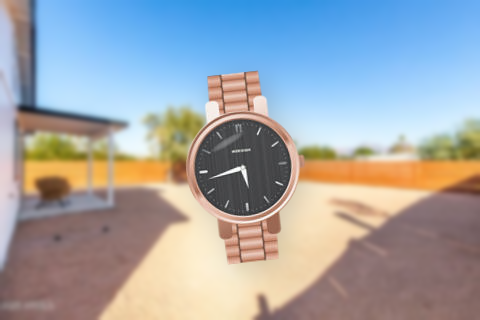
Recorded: {"hour": 5, "minute": 43}
